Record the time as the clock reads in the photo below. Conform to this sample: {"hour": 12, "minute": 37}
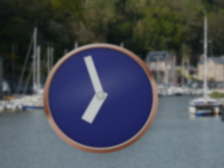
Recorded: {"hour": 6, "minute": 57}
